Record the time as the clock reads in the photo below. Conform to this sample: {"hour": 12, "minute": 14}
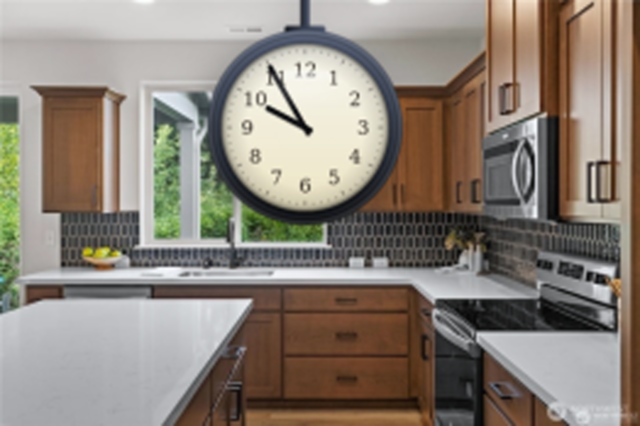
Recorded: {"hour": 9, "minute": 55}
